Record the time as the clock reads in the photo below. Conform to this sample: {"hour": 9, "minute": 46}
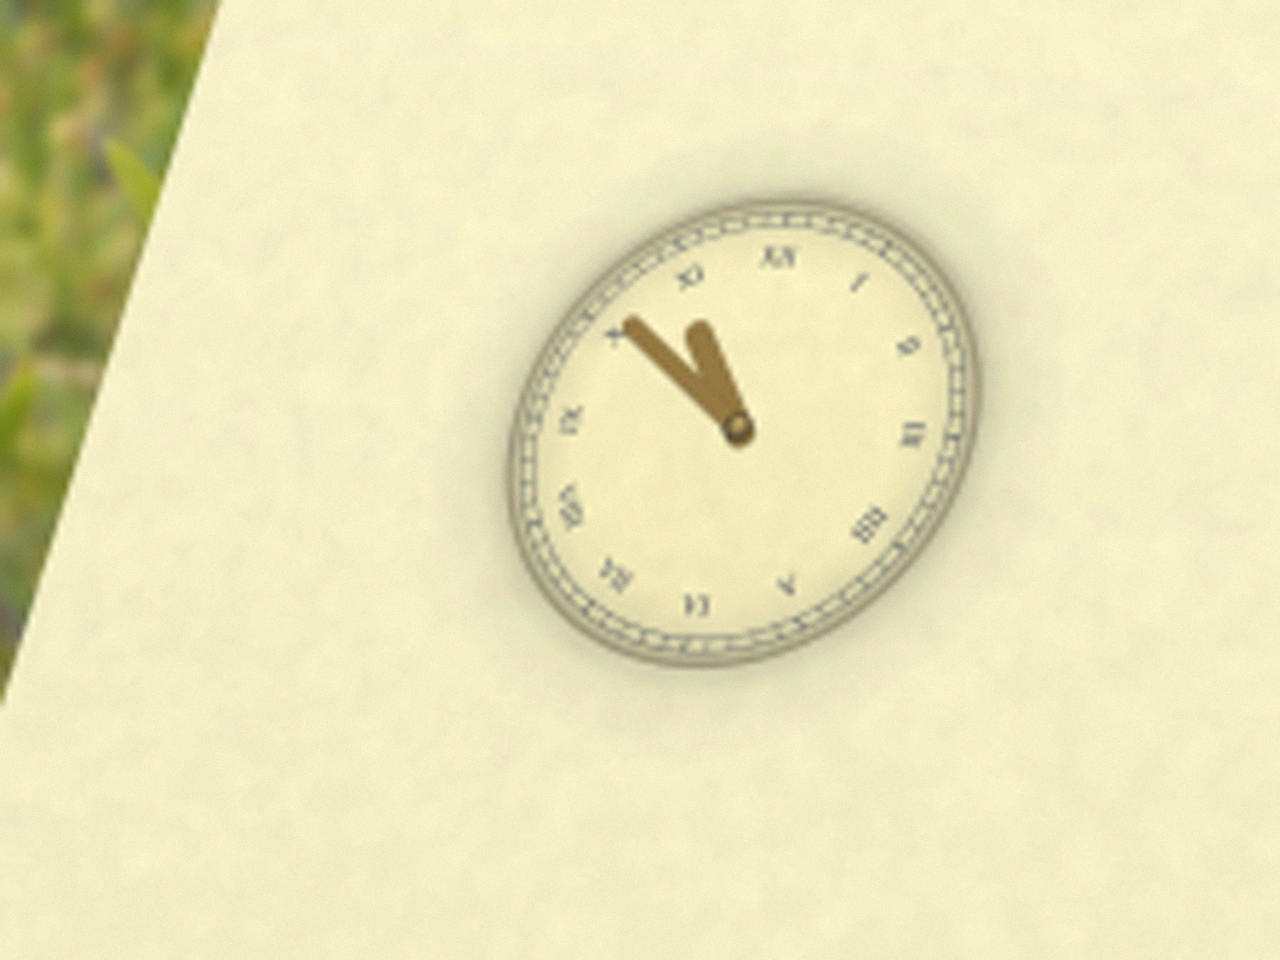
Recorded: {"hour": 10, "minute": 51}
